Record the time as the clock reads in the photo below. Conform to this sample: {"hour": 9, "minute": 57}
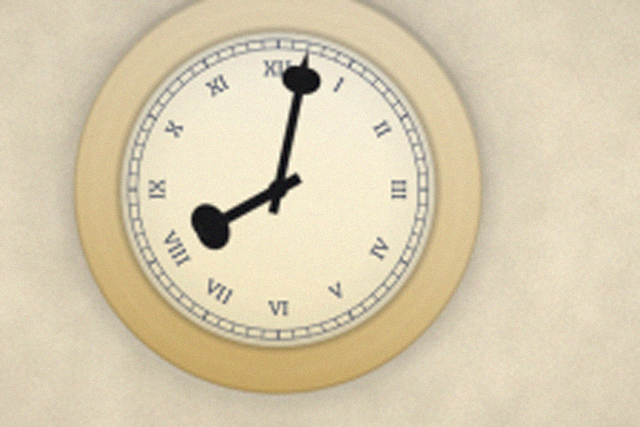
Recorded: {"hour": 8, "minute": 2}
